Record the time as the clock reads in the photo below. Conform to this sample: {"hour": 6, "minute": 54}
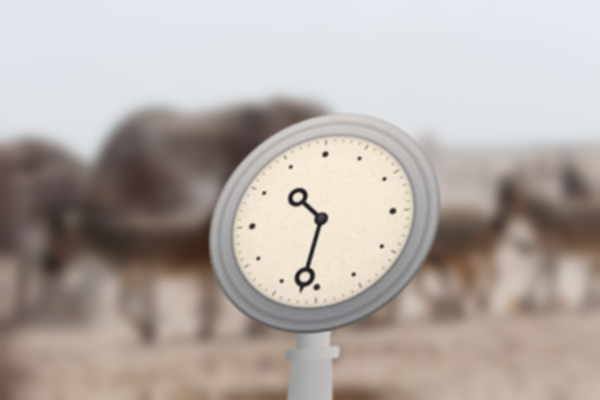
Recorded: {"hour": 10, "minute": 32}
